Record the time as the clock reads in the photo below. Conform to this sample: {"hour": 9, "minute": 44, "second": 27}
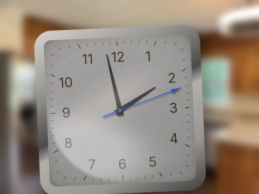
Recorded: {"hour": 1, "minute": 58, "second": 12}
